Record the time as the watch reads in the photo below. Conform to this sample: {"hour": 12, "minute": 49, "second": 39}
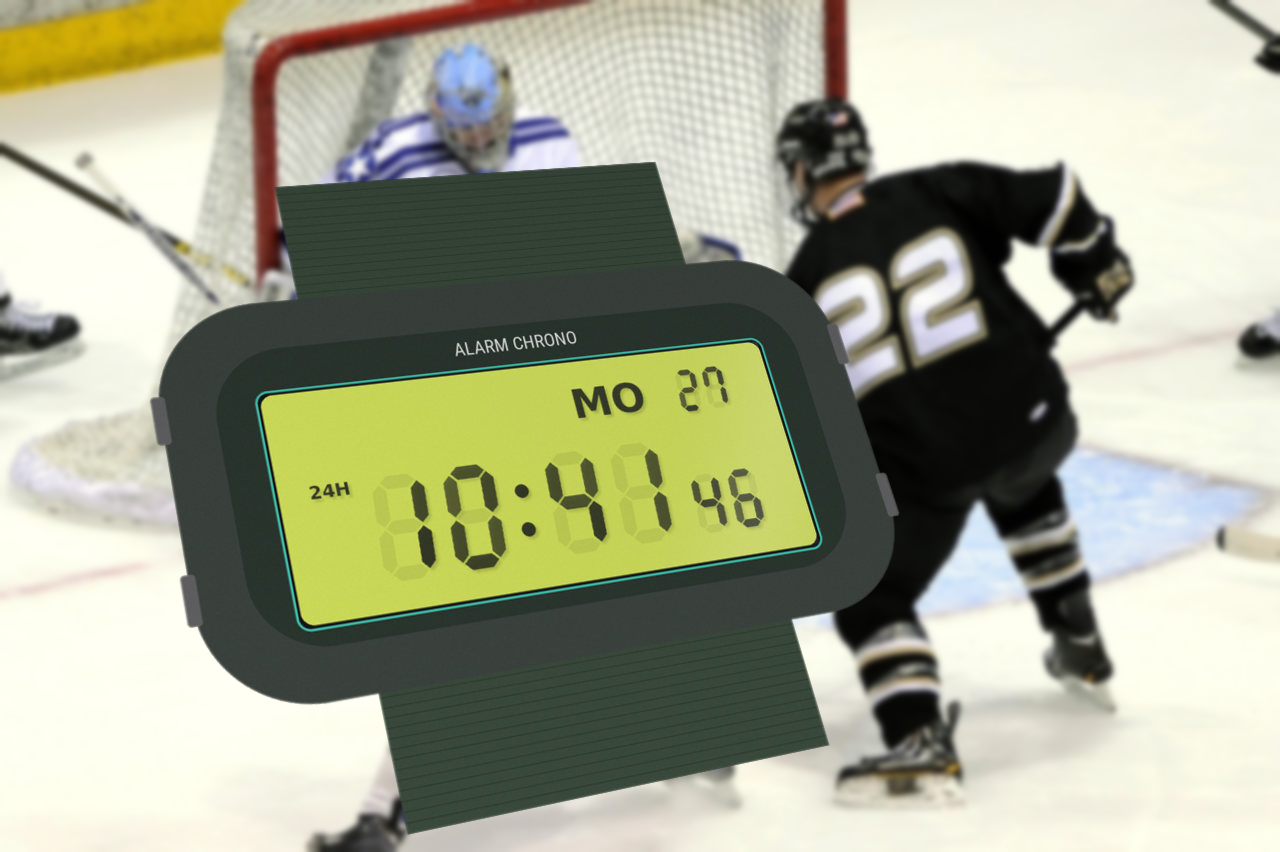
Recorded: {"hour": 10, "minute": 41, "second": 46}
